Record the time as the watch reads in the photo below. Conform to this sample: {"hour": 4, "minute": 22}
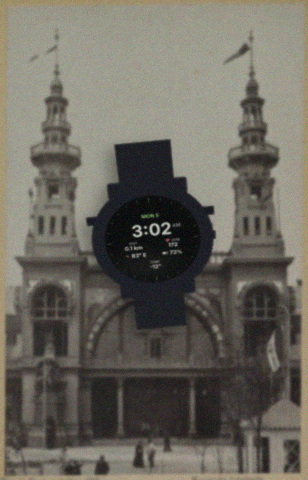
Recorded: {"hour": 3, "minute": 2}
